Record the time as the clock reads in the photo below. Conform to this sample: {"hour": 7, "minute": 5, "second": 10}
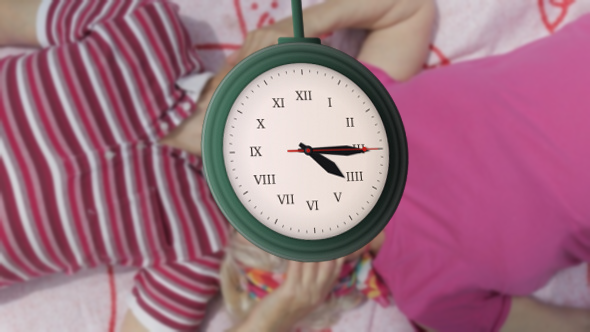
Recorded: {"hour": 4, "minute": 15, "second": 15}
